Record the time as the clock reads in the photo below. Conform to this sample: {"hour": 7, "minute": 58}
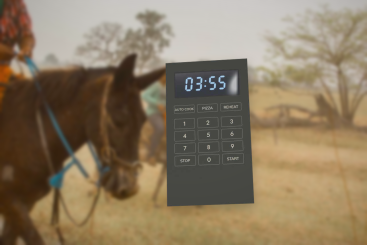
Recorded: {"hour": 3, "minute": 55}
